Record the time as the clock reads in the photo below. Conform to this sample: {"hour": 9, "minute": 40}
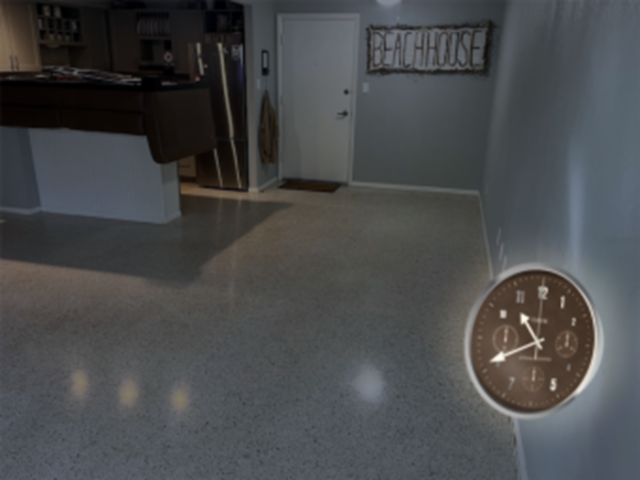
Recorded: {"hour": 10, "minute": 41}
